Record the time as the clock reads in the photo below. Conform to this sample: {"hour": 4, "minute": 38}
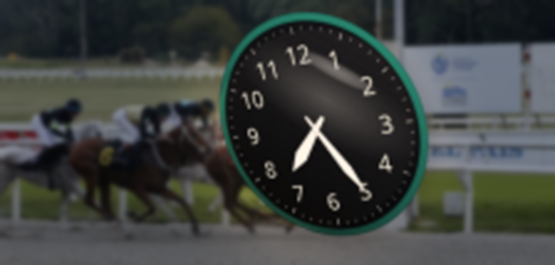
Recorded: {"hour": 7, "minute": 25}
